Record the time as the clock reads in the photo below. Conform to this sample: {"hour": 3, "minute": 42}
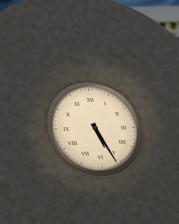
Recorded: {"hour": 5, "minute": 26}
